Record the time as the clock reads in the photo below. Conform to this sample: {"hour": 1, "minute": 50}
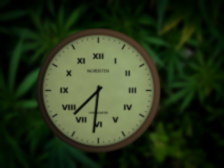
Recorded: {"hour": 7, "minute": 31}
